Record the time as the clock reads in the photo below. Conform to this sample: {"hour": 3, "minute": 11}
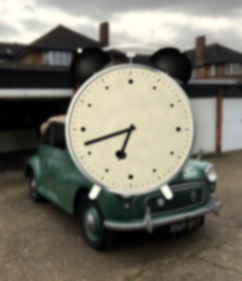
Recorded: {"hour": 6, "minute": 42}
